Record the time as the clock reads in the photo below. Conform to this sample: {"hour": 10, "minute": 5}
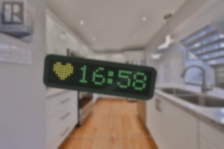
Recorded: {"hour": 16, "minute": 58}
